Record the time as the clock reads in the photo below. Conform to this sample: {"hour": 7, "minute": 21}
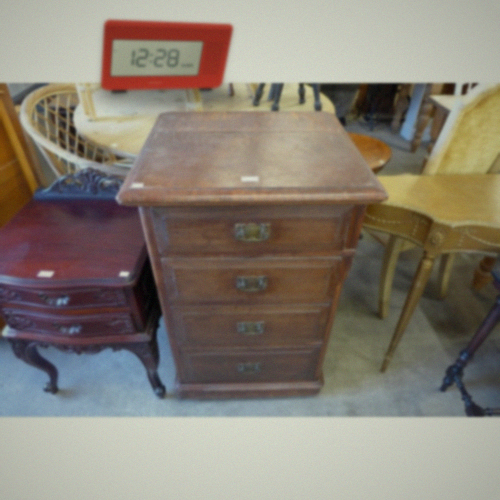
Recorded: {"hour": 12, "minute": 28}
